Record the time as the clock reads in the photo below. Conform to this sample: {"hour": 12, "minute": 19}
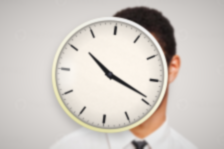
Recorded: {"hour": 10, "minute": 19}
